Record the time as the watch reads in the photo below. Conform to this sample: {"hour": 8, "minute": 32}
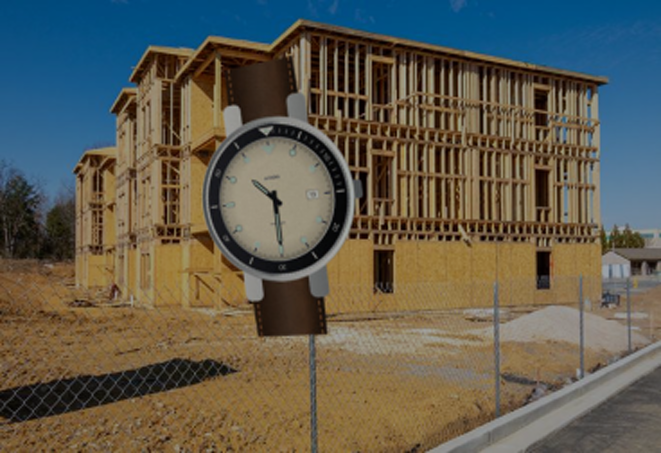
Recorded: {"hour": 10, "minute": 30}
